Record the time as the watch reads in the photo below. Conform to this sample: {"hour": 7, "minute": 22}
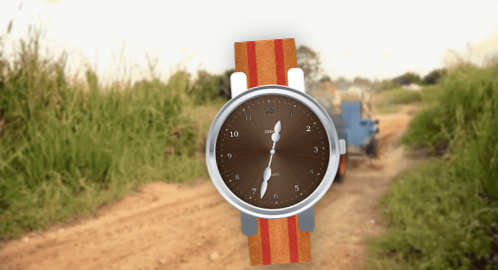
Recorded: {"hour": 12, "minute": 33}
